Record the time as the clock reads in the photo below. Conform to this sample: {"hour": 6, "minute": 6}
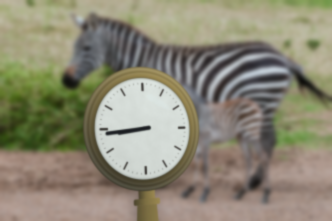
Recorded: {"hour": 8, "minute": 44}
